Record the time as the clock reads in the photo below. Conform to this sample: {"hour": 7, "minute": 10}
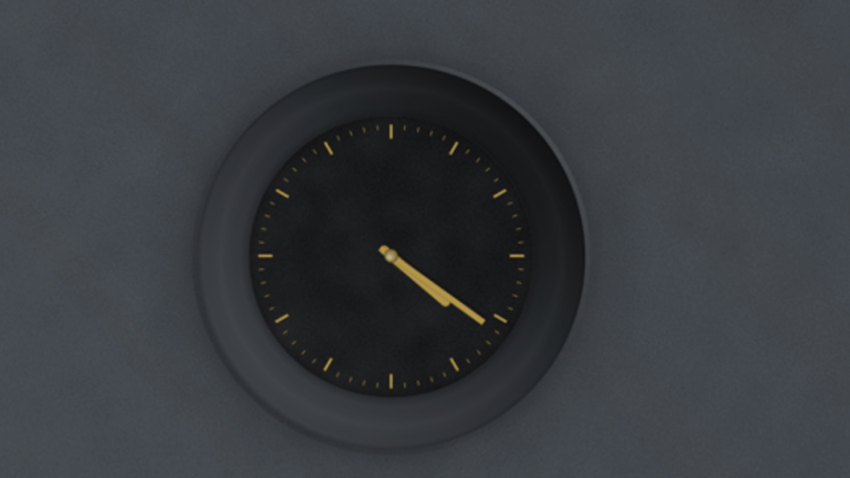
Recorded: {"hour": 4, "minute": 21}
